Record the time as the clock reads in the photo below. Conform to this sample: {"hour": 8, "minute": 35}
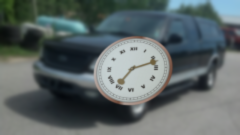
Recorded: {"hour": 7, "minute": 12}
